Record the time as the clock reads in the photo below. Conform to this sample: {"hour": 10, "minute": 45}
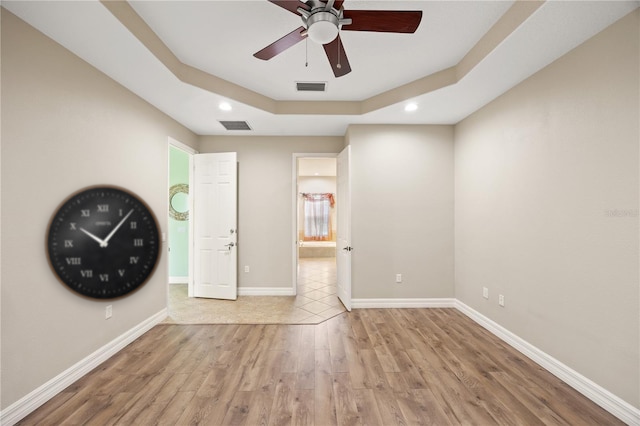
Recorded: {"hour": 10, "minute": 7}
